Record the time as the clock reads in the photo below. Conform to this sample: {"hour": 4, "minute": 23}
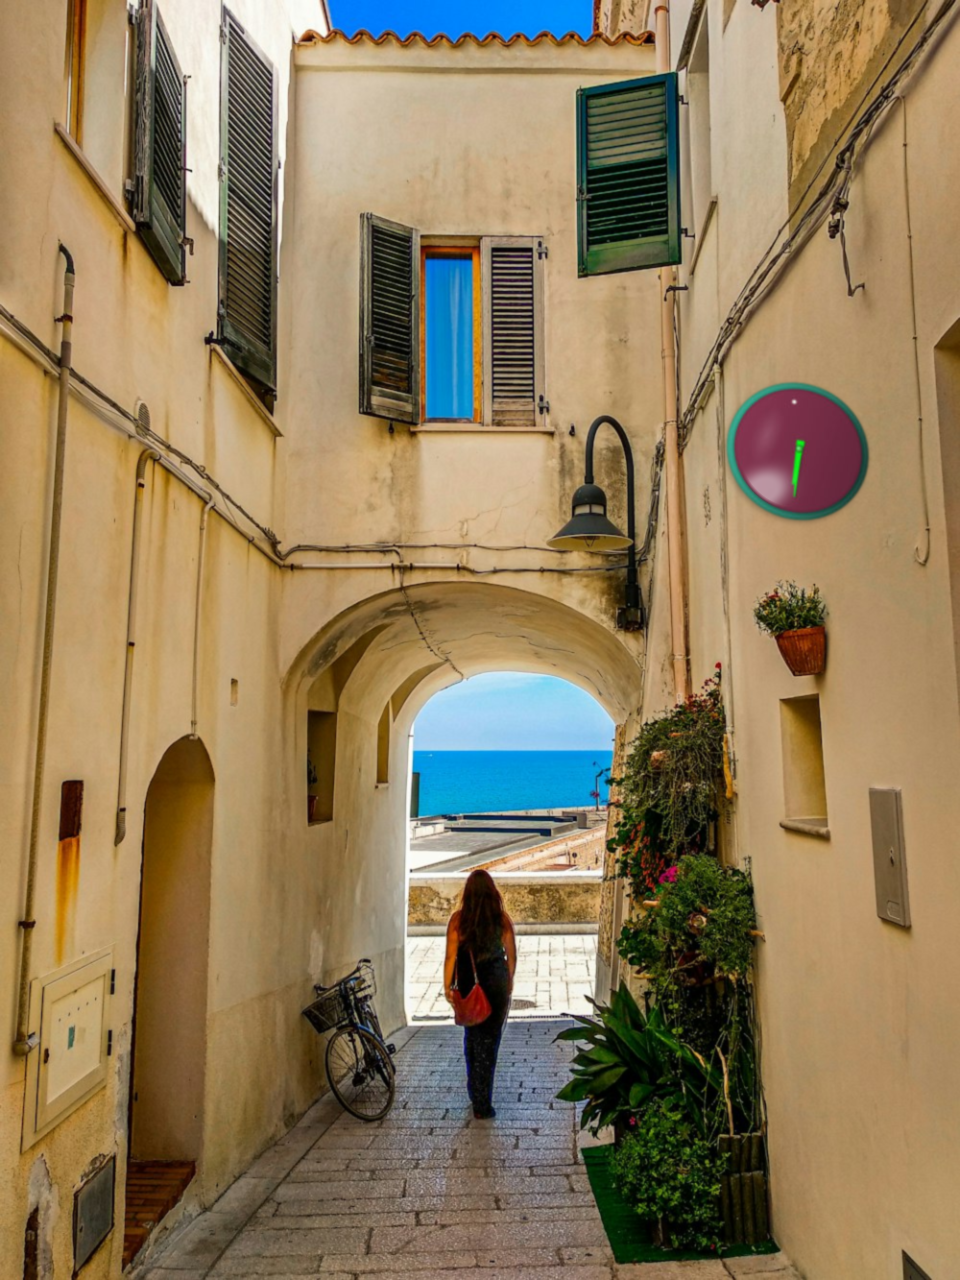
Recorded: {"hour": 6, "minute": 32}
